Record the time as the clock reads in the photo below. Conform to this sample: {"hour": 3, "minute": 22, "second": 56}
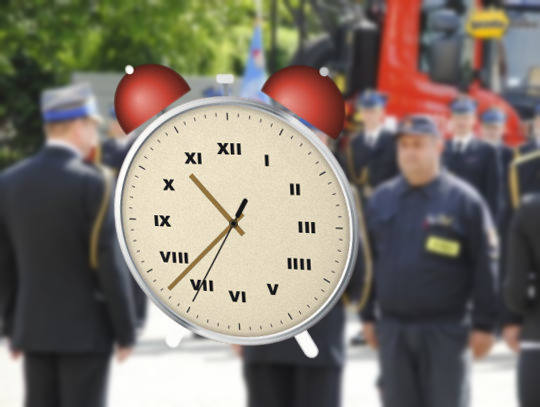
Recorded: {"hour": 10, "minute": 37, "second": 35}
